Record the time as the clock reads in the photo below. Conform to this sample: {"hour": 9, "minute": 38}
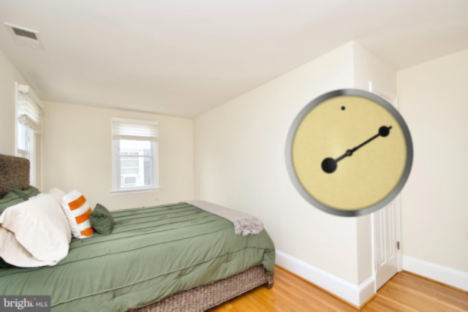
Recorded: {"hour": 8, "minute": 11}
